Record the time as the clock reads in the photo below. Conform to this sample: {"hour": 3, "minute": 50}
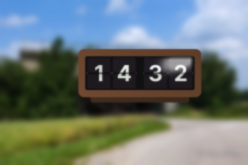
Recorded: {"hour": 14, "minute": 32}
